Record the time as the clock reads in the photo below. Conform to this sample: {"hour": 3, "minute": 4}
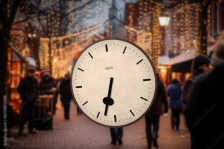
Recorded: {"hour": 6, "minute": 33}
